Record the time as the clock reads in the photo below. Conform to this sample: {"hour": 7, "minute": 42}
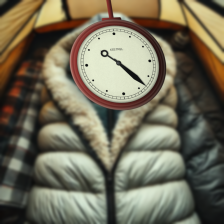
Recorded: {"hour": 10, "minute": 23}
